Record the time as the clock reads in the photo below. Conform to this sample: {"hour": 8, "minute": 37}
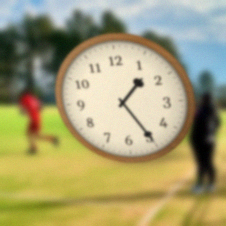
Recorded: {"hour": 1, "minute": 25}
